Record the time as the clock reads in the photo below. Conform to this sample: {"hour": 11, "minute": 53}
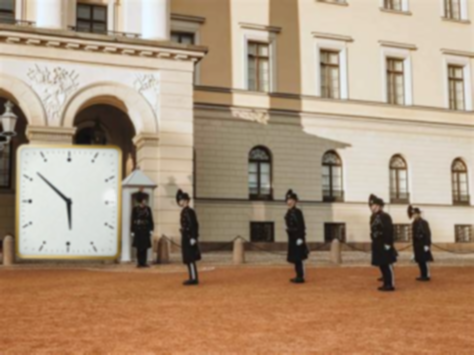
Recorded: {"hour": 5, "minute": 52}
